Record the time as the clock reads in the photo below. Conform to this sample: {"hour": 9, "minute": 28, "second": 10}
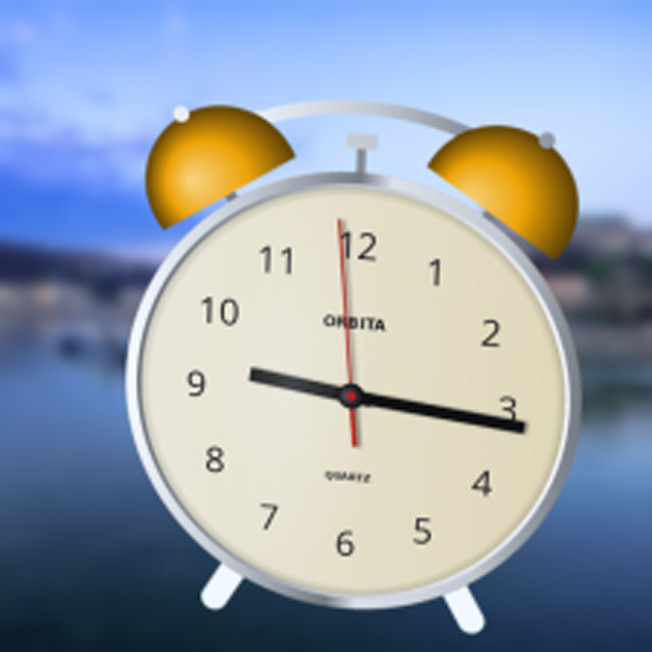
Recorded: {"hour": 9, "minute": 15, "second": 59}
